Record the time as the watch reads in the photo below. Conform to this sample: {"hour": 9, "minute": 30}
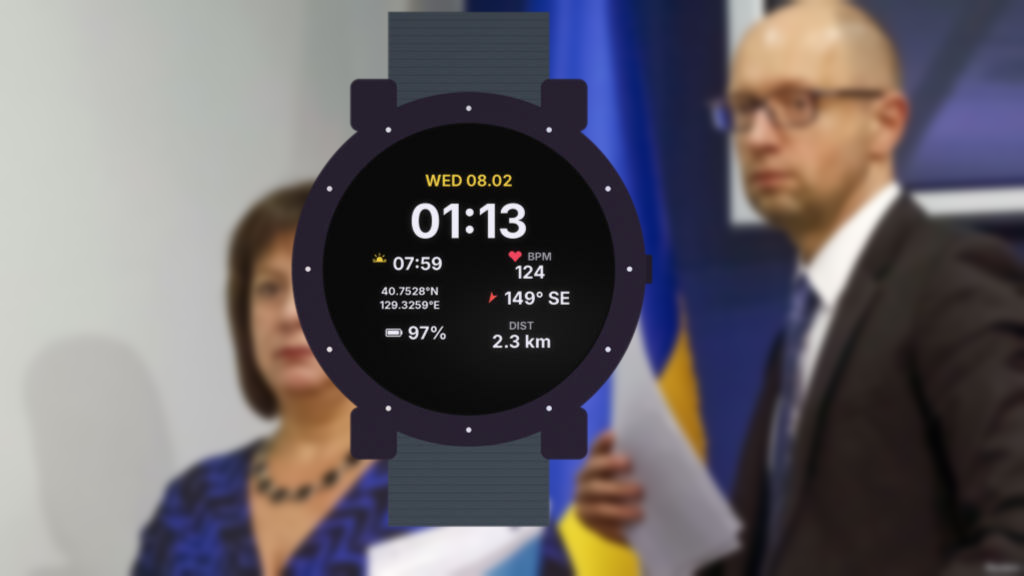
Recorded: {"hour": 1, "minute": 13}
